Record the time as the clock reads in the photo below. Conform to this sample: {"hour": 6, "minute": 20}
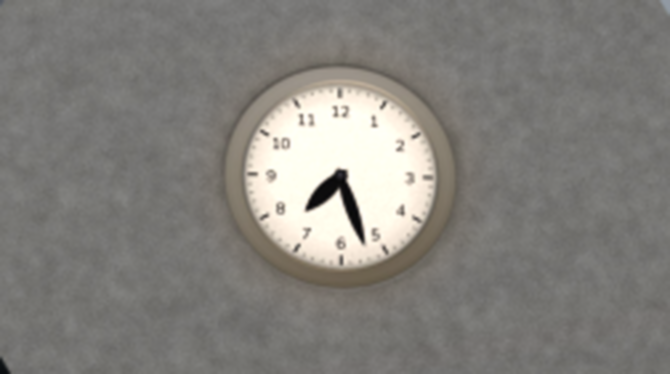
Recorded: {"hour": 7, "minute": 27}
